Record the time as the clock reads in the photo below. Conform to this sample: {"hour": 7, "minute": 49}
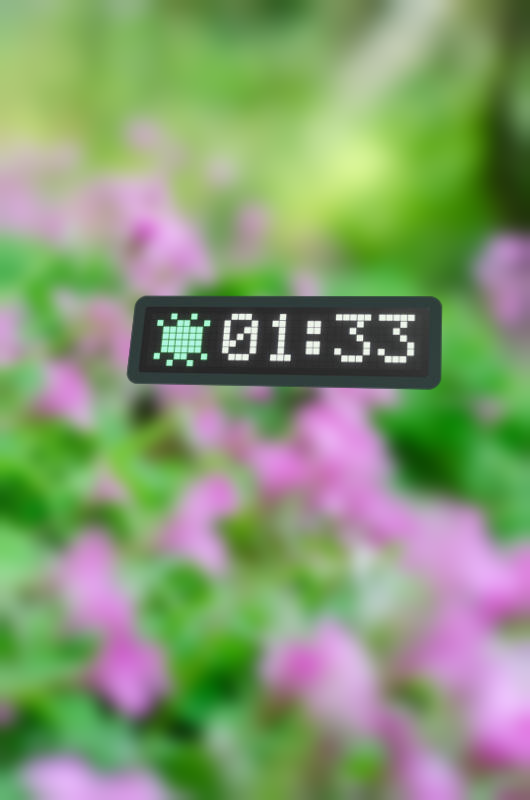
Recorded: {"hour": 1, "minute": 33}
